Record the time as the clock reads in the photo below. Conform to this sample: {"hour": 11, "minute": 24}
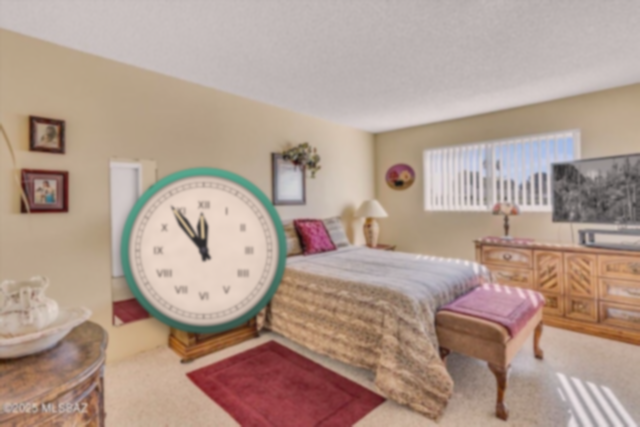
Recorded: {"hour": 11, "minute": 54}
